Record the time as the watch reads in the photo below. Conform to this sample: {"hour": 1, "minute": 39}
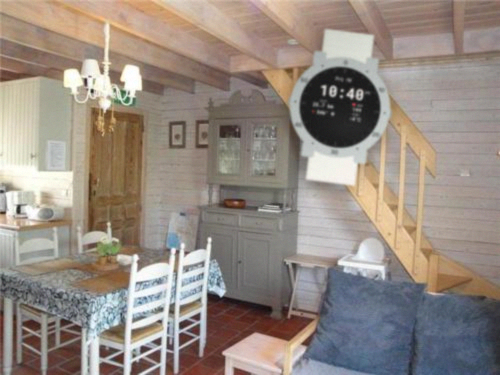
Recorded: {"hour": 10, "minute": 40}
